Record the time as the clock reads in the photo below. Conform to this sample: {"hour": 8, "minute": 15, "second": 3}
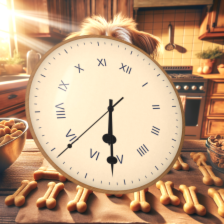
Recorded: {"hour": 5, "minute": 26, "second": 34}
